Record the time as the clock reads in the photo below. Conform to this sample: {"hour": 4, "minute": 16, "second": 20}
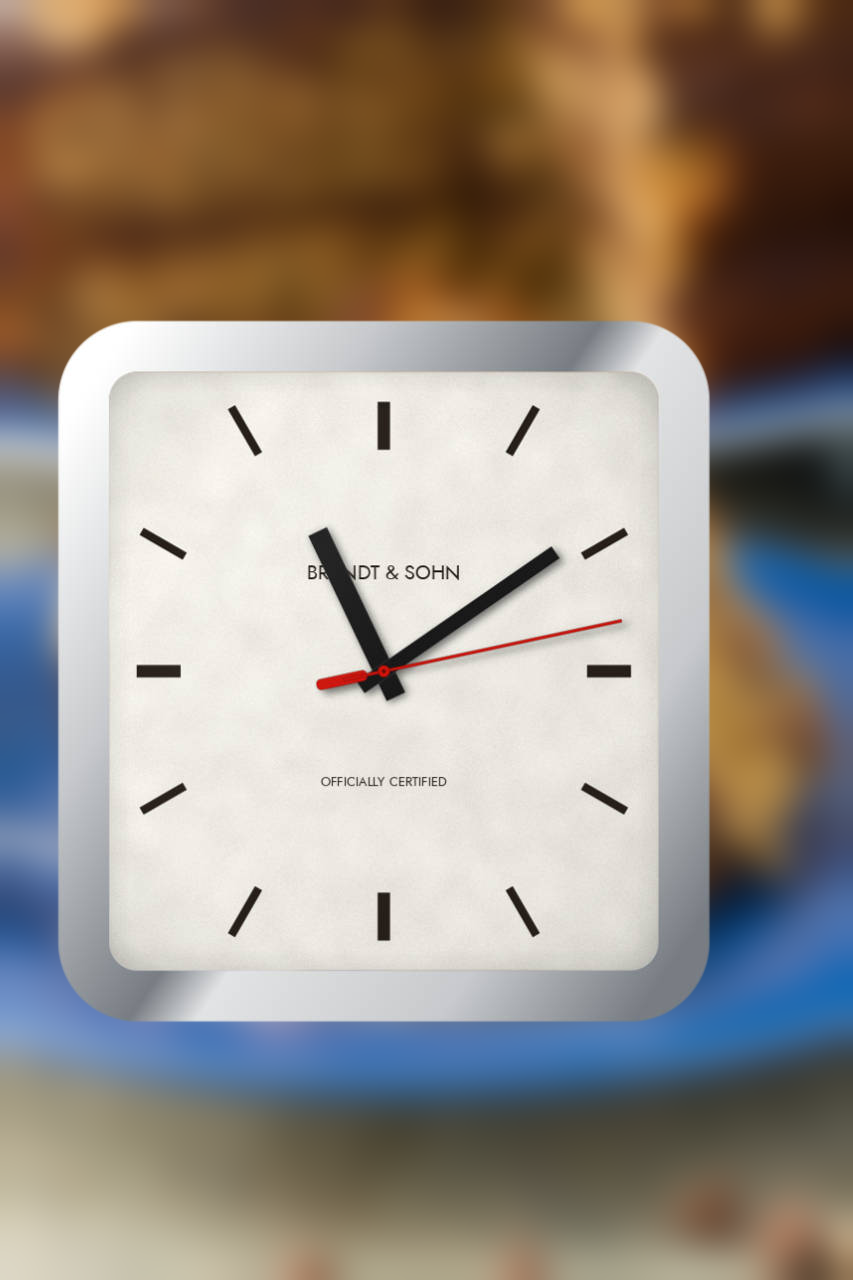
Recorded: {"hour": 11, "minute": 9, "second": 13}
